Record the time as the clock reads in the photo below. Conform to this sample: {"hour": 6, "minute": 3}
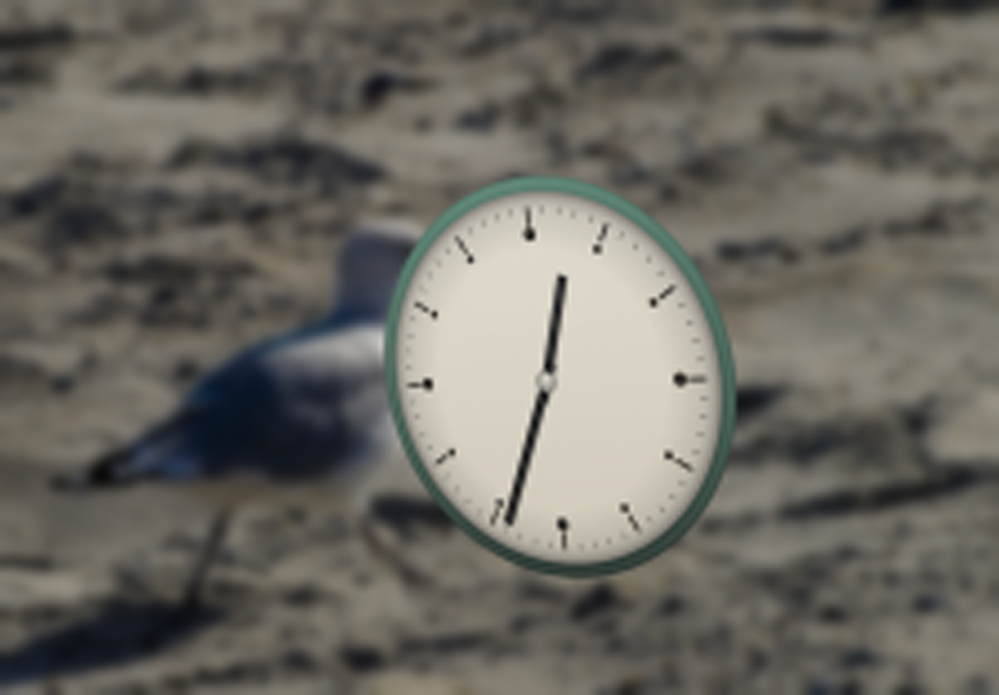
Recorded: {"hour": 12, "minute": 34}
